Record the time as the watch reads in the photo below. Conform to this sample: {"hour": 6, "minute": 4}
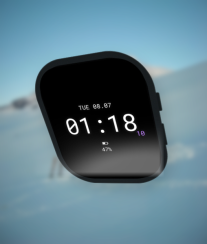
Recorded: {"hour": 1, "minute": 18}
